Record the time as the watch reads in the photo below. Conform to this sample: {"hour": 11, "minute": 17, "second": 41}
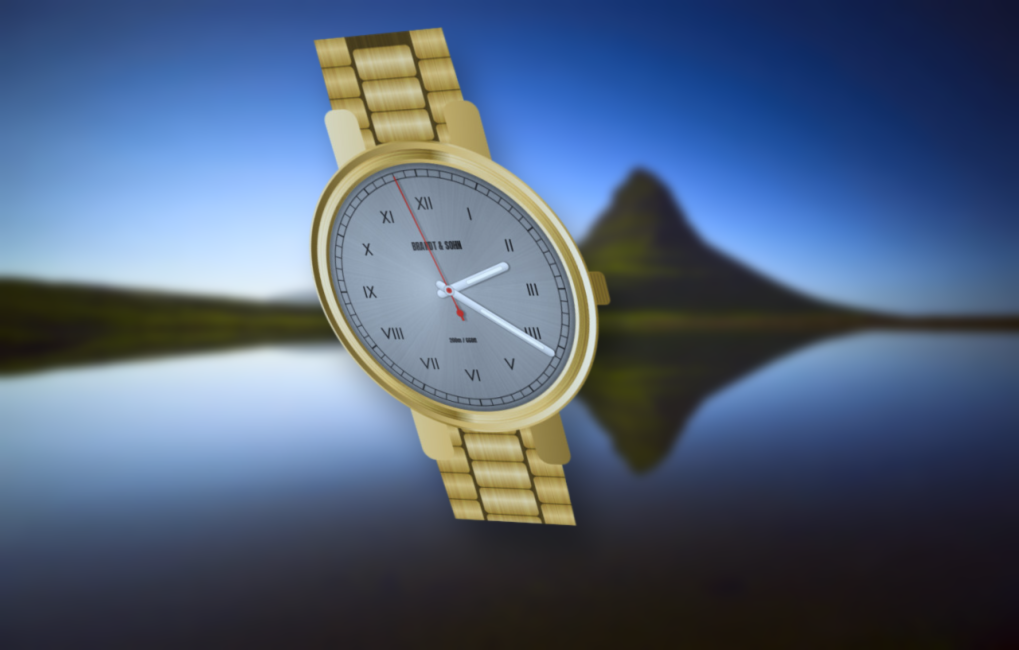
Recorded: {"hour": 2, "minute": 20, "second": 58}
